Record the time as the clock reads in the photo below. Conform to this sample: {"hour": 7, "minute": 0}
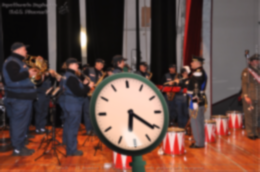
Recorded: {"hour": 6, "minute": 21}
